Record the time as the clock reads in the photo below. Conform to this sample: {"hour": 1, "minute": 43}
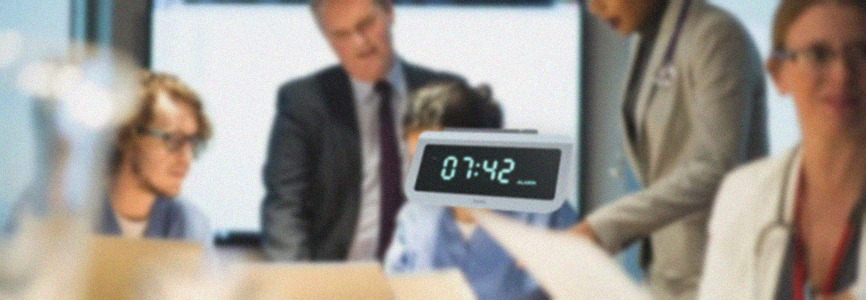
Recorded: {"hour": 7, "minute": 42}
